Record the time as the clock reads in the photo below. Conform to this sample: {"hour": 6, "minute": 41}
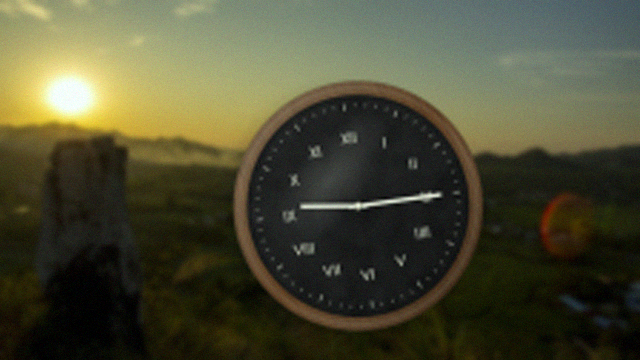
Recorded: {"hour": 9, "minute": 15}
